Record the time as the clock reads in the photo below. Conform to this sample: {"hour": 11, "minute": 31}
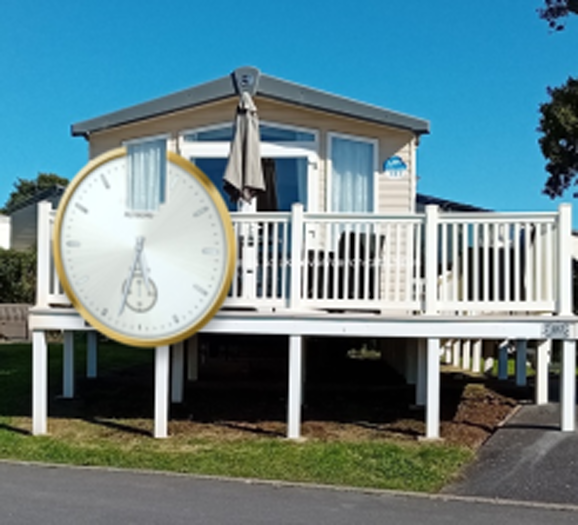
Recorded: {"hour": 5, "minute": 33}
